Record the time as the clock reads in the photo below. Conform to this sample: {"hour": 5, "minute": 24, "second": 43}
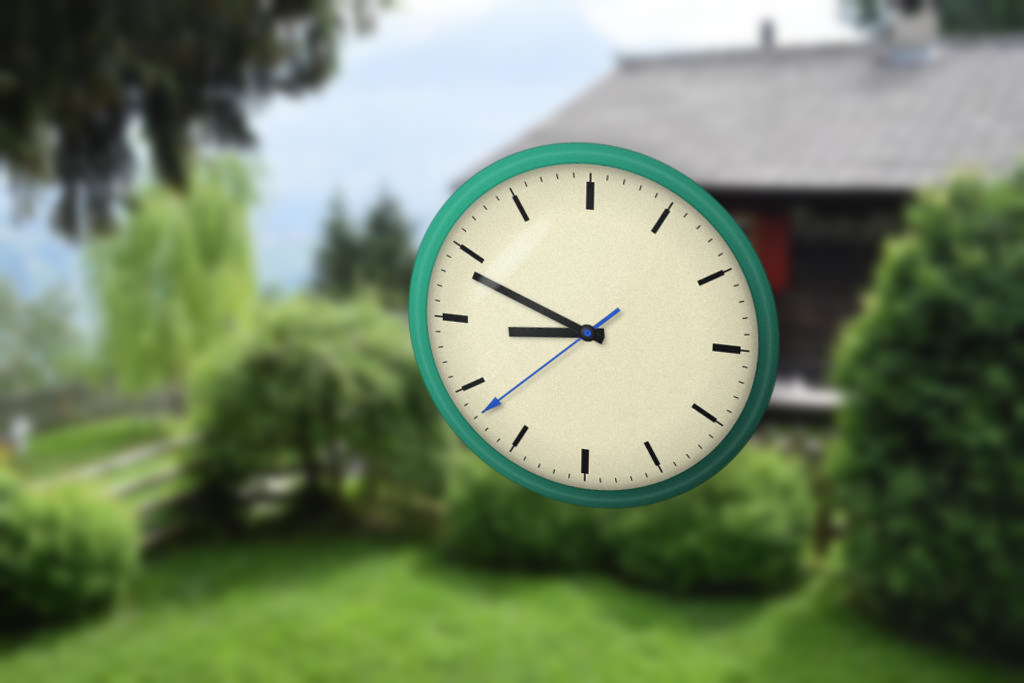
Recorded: {"hour": 8, "minute": 48, "second": 38}
